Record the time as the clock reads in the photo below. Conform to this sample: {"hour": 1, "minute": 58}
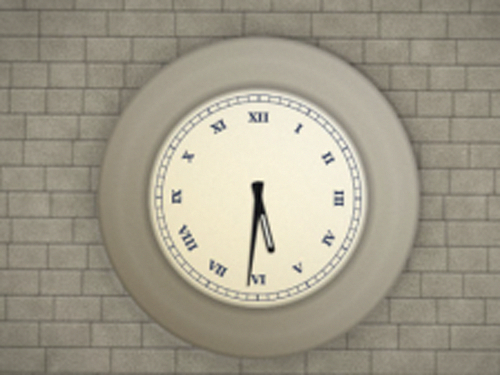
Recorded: {"hour": 5, "minute": 31}
